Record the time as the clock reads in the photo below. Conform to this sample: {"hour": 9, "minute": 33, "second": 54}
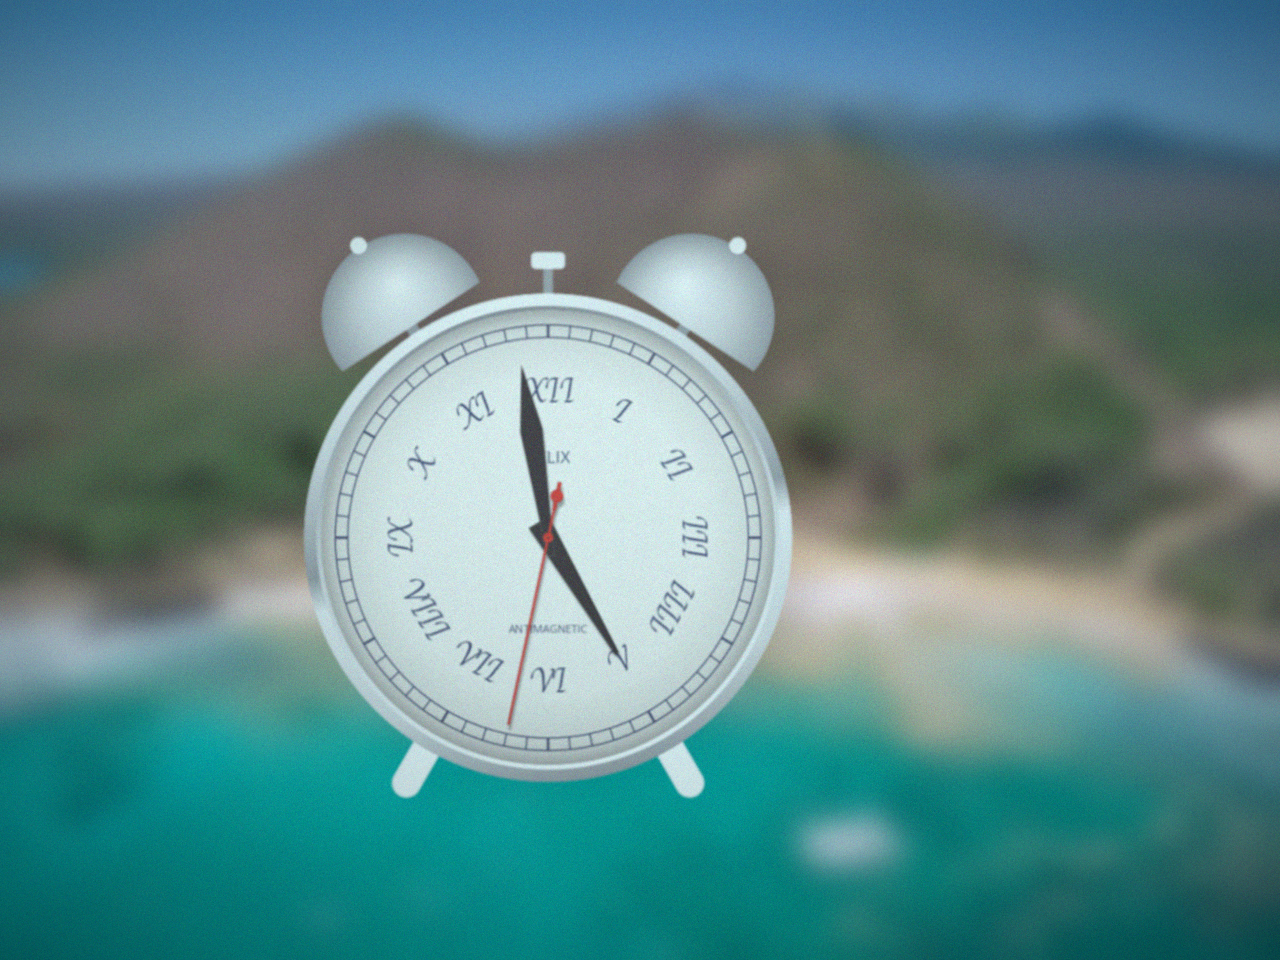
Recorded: {"hour": 4, "minute": 58, "second": 32}
